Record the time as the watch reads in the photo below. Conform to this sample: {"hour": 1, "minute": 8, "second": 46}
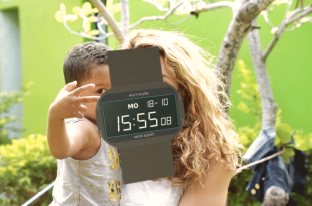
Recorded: {"hour": 15, "minute": 55, "second": 8}
